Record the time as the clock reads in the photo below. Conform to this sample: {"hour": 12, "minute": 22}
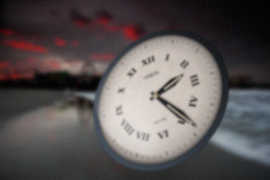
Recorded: {"hour": 2, "minute": 24}
